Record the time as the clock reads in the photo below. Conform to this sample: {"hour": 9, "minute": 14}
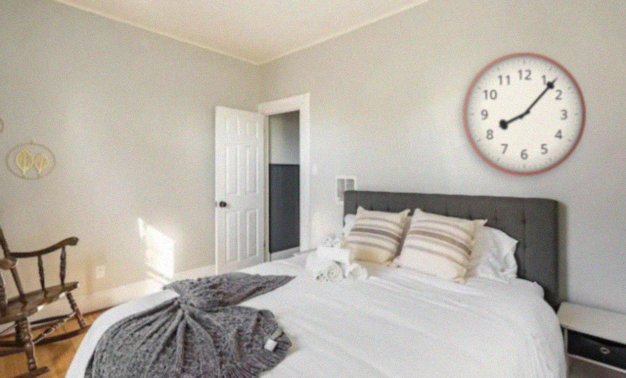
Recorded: {"hour": 8, "minute": 7}
